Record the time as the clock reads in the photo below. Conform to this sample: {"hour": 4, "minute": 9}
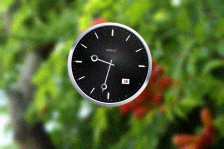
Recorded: {"hour": 9, "minute": 32}
